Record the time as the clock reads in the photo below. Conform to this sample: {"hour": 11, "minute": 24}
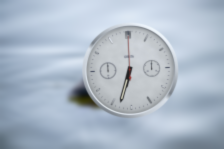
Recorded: {"hour": 6, "minute": 33}
